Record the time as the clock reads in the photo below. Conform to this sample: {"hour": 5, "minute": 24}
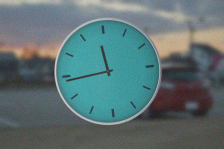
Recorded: {"hour": 11, "minute": 44}
